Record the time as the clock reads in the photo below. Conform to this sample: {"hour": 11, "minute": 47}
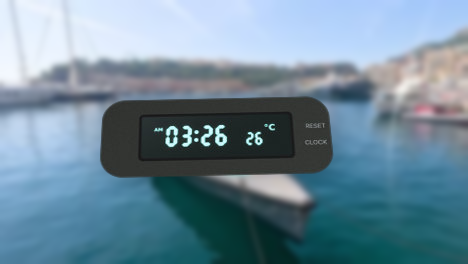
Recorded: {"hour": 3, "minute": 26}
